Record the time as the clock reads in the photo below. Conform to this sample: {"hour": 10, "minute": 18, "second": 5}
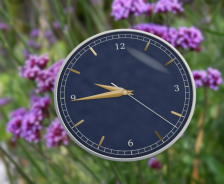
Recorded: {"hour": 9, "minute": 44, "second": 22}
